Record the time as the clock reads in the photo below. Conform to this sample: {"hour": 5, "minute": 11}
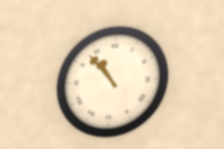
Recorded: {"hour": 10, "minute": 53}
